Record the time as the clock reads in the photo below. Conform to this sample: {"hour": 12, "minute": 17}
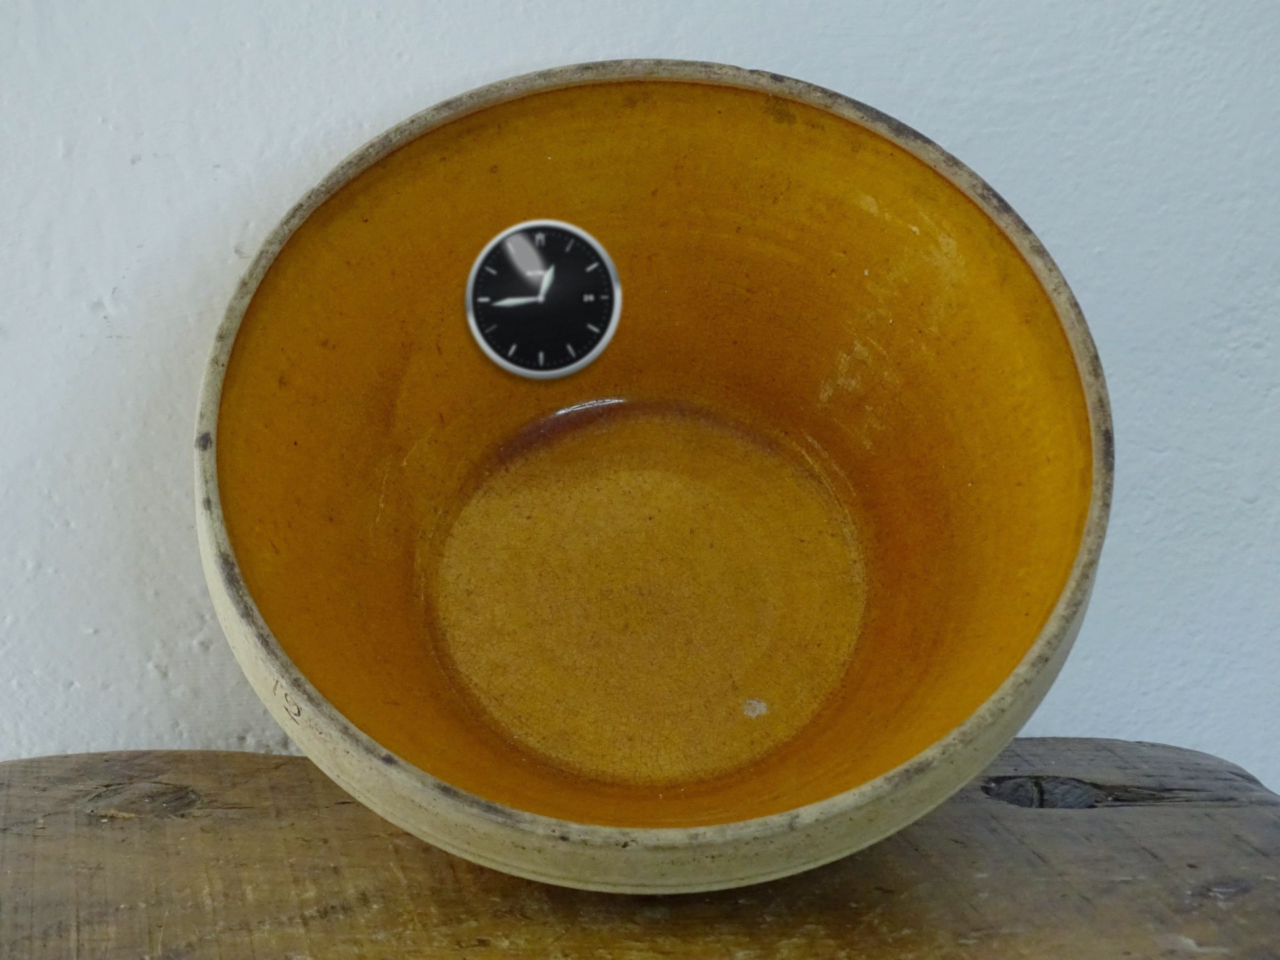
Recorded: {"hour": 12, "minute": 44}
